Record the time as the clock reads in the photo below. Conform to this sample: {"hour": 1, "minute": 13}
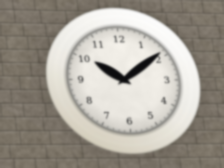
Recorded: {"hour": 10, "minute": 9}
